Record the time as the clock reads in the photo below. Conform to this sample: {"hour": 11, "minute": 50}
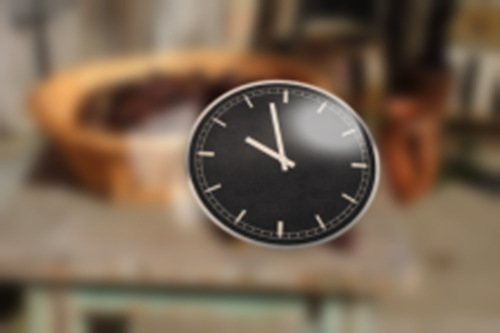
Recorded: {"hour": 9, "minute": 58}
